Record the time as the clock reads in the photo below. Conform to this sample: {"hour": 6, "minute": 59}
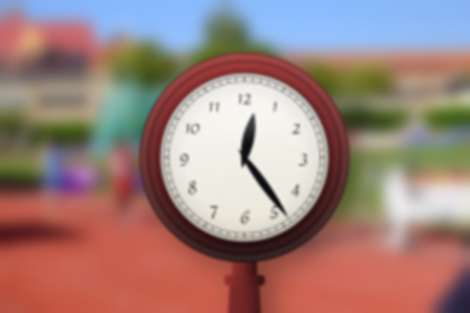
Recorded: {"hour": 12, "minute": 24}
